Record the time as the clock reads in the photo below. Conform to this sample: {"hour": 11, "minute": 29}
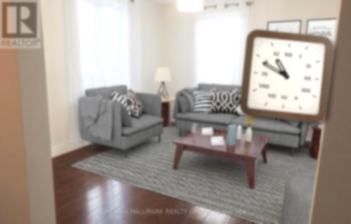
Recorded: {"hour": 10, "minute": 49}
